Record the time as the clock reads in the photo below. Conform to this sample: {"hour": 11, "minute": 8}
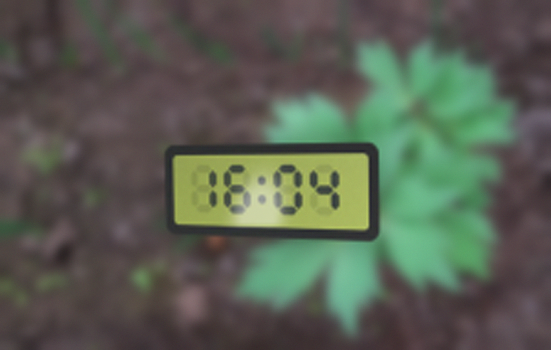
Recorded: {"hour": 16, "minute": 4}
